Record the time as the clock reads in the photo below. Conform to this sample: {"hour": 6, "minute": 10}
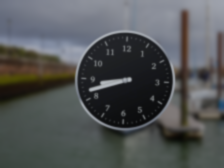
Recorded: {"hour": 8, "minute": 42}
